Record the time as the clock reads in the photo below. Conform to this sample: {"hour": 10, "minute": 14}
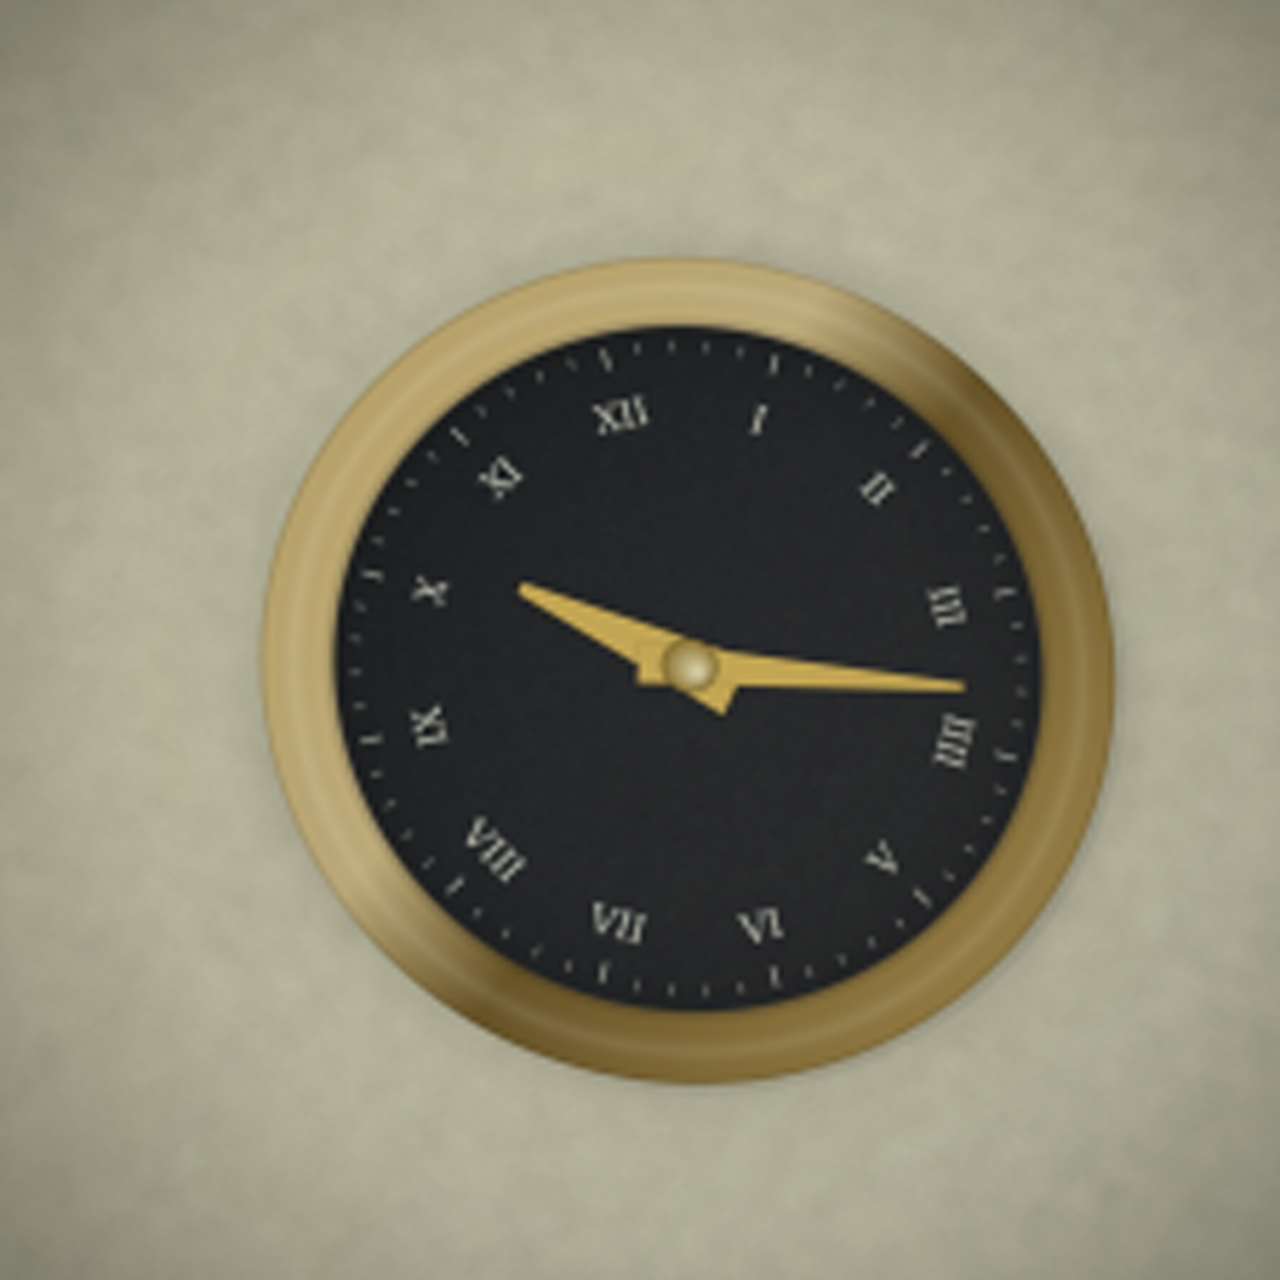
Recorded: {"hour": 10, "minute": 18}
